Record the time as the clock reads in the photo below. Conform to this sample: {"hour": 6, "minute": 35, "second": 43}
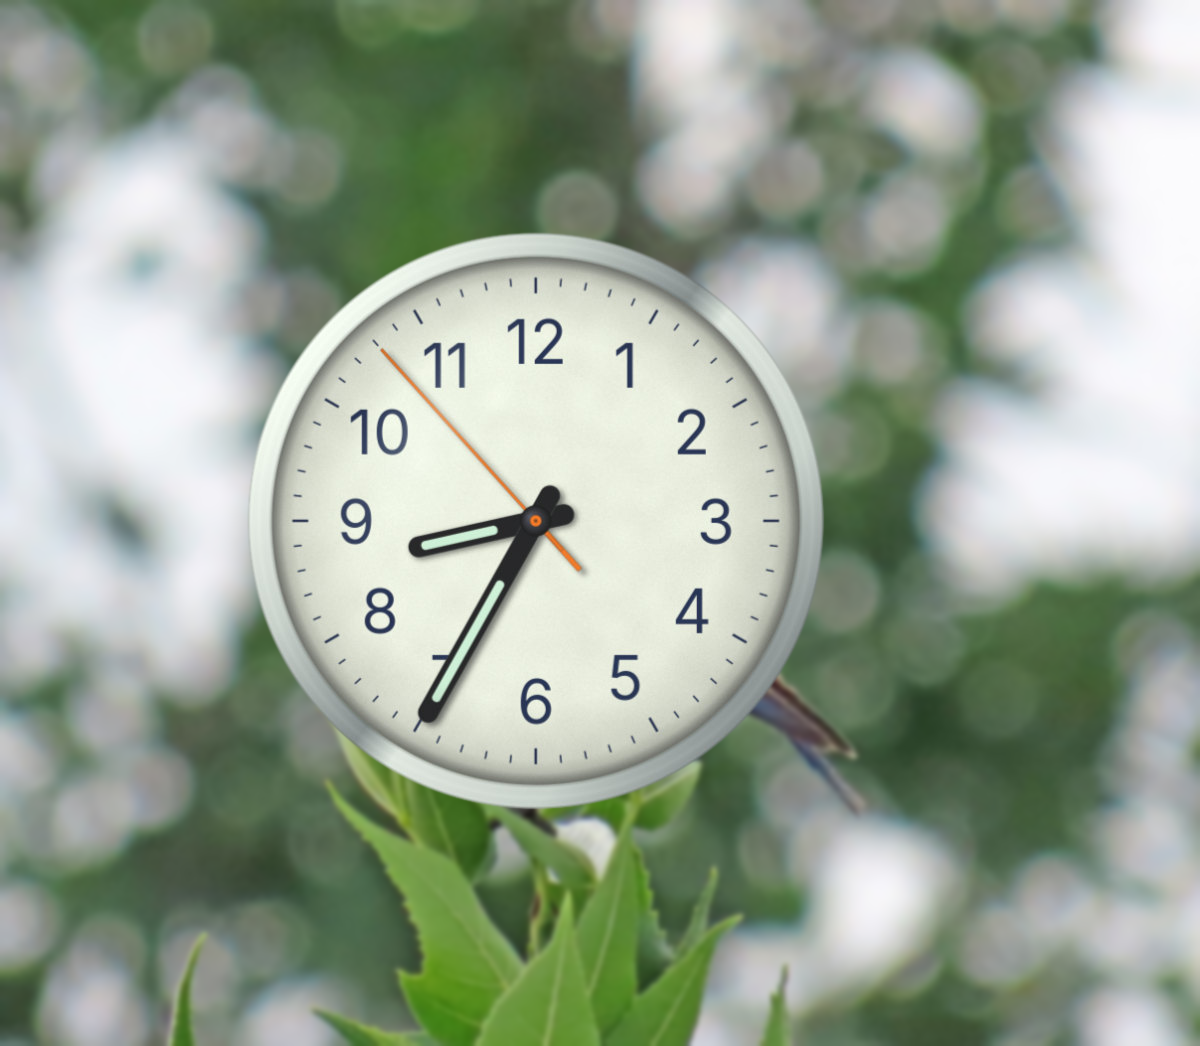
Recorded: {"hour": 8, "minute": 34, "second": 53}
